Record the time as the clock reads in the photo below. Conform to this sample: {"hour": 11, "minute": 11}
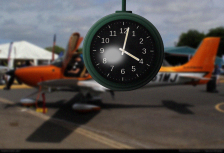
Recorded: {"hour": 4, "minute": 2}
